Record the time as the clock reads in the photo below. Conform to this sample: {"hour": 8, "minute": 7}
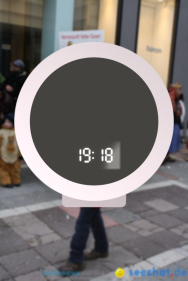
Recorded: {"hour": 19, "minute": 18}
